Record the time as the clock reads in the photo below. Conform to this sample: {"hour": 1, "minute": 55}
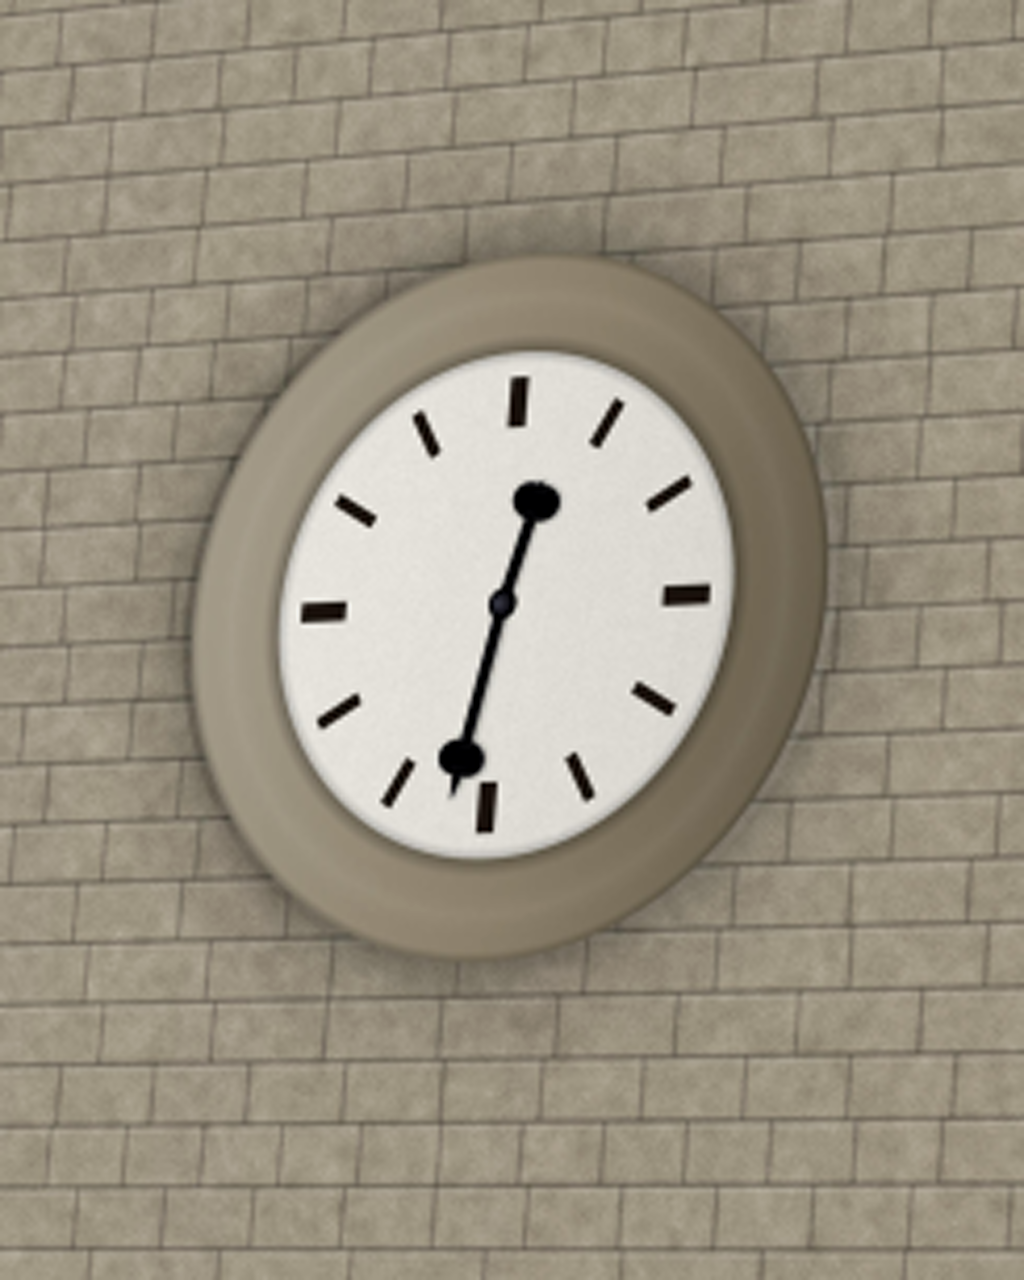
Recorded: {"hour": 12, "minute": 32}
